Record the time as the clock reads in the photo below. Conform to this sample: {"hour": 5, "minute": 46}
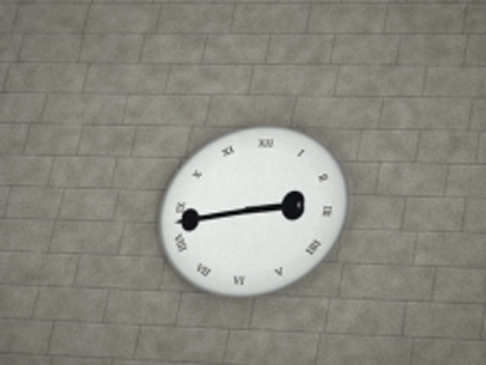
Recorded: {"hour": 2, "minute": 43}
